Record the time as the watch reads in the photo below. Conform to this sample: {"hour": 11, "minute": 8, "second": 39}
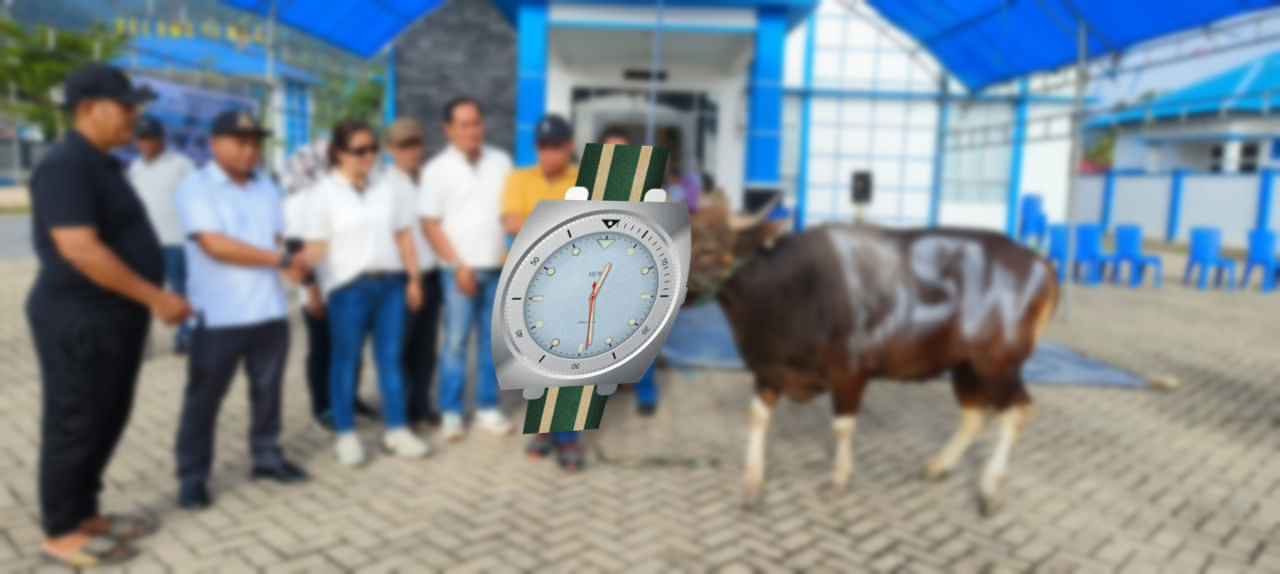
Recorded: {"hour": 12, "minute": 28, "second": 29}
